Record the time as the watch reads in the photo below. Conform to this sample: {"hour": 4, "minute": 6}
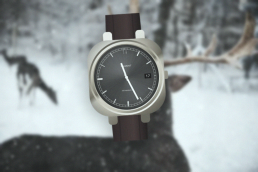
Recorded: {"hour": 11, "minute": 26}
